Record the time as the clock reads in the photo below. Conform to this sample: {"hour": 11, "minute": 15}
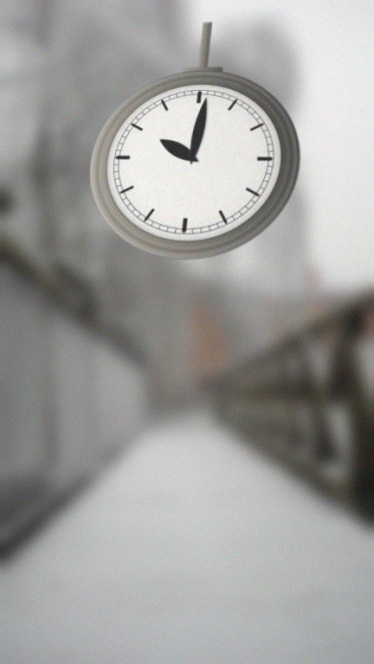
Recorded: {"hour": 10, "minute": 1}
